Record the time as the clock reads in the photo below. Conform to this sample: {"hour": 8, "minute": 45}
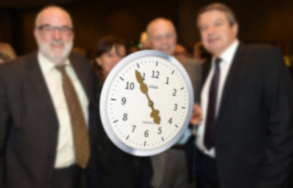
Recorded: {"hour": 4, "minute": 54}
